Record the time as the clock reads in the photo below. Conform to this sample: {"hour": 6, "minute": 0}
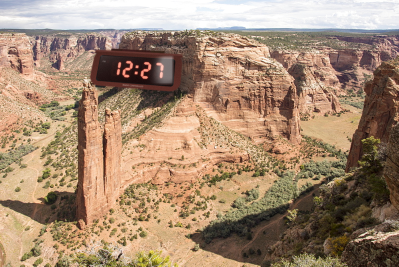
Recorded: {"hour": 12, "minute": 27}
